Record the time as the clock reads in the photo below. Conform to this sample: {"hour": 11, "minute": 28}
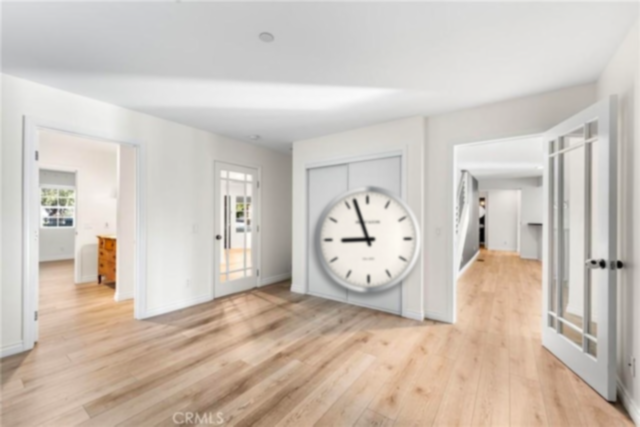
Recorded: {"hour": 8, "minute": 57}
